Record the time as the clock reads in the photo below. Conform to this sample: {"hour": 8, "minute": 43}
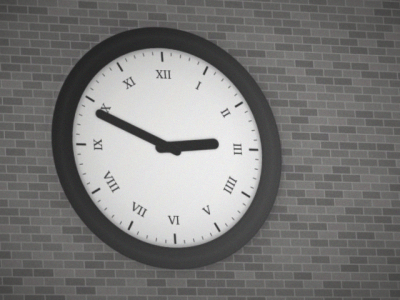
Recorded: {"hour": 2, "minute": 49}
